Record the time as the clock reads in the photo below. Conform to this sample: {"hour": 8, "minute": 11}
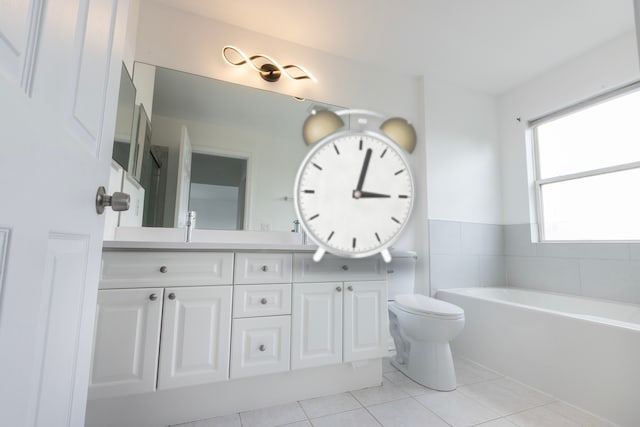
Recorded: {"hour": 3, "minute": 2}
